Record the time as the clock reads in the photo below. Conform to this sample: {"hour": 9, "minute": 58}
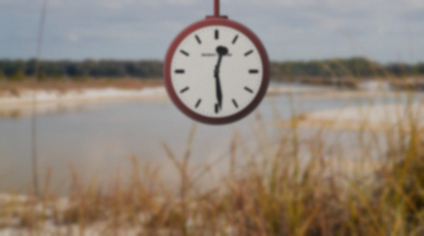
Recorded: {"hour": 12, "minute": 29}
